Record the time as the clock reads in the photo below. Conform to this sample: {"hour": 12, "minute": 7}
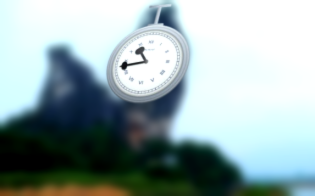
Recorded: {"hour": 10, "minute": 43}
